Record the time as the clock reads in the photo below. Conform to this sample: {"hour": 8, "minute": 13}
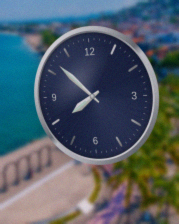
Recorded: {"hour": 7, "minute": 52}
